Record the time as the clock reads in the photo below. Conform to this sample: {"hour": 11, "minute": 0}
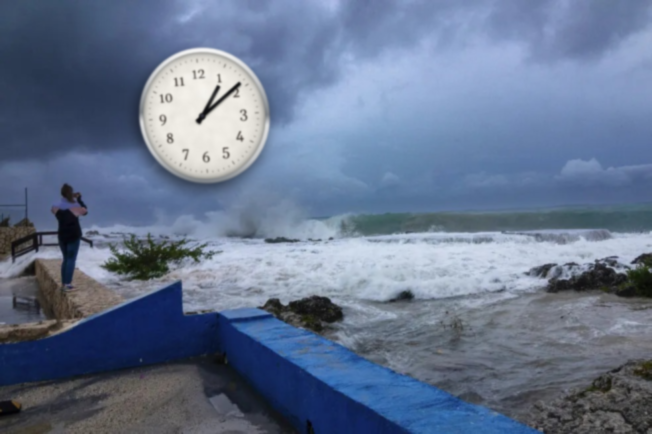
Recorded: {"hour": 1, "minute": 9}
